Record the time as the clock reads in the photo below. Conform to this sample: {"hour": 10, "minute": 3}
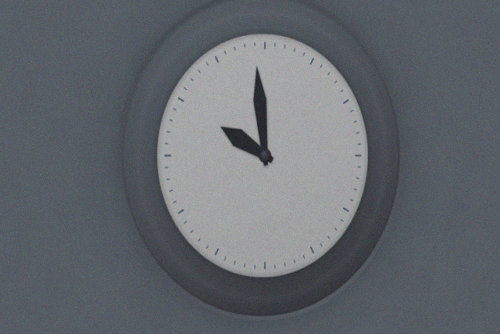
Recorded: {"hour": 9, "minute": 59}
